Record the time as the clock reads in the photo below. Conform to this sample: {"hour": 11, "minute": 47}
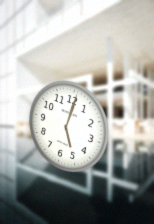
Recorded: {"hour": 5, "minute": 1}
